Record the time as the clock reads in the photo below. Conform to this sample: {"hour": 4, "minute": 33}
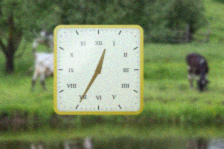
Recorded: {"hour": 12, "minute": 35}
